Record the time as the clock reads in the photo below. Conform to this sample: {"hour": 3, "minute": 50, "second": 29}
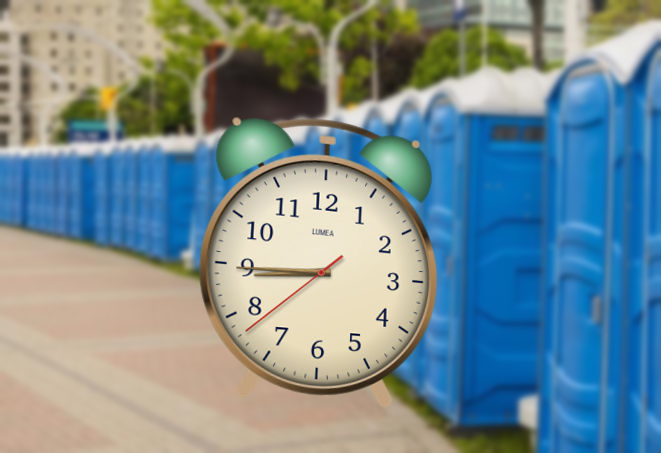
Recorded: {"hour": 8, "minute": 44, "second": 38}
